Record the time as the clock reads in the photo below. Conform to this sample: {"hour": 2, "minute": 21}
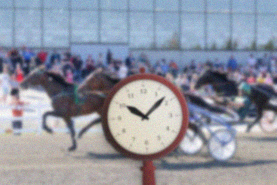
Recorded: {"hour": 10, "minute": 8}
